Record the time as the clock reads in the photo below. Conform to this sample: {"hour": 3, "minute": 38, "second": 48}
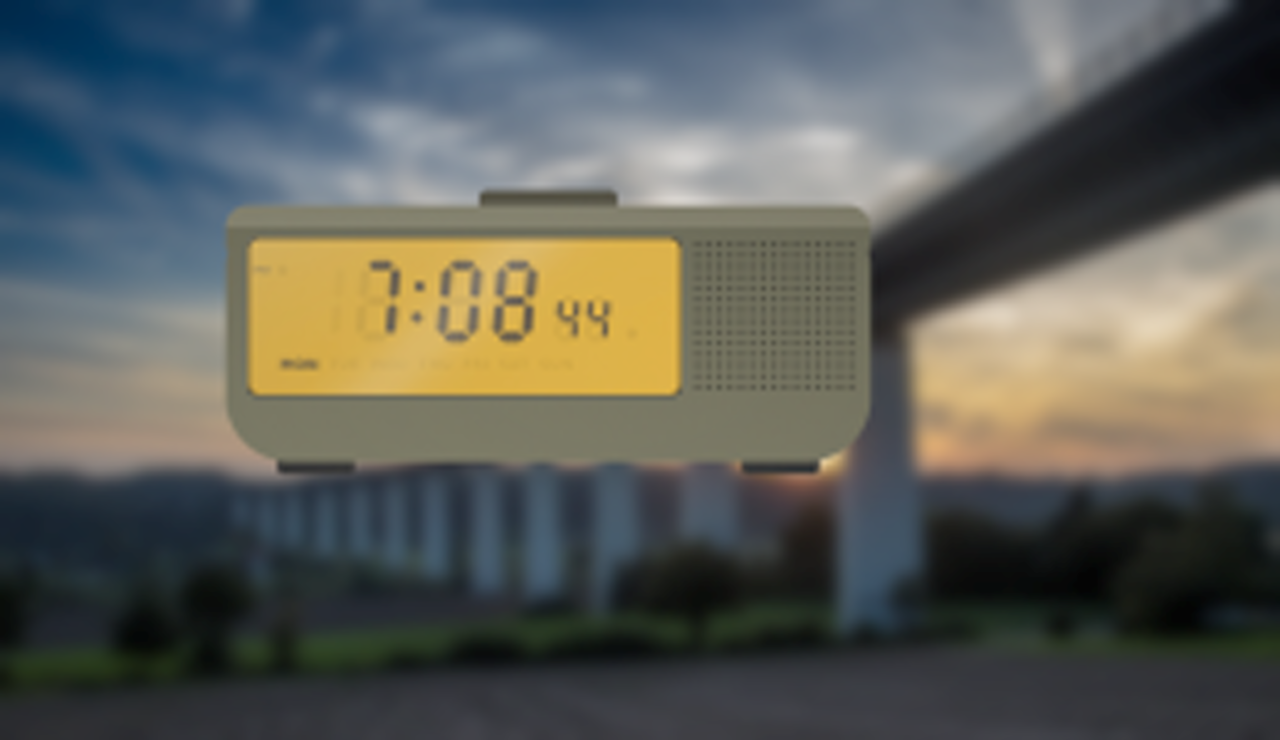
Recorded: {"hour": 7, "minute": 8, "second": 44}
